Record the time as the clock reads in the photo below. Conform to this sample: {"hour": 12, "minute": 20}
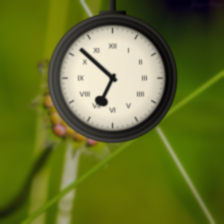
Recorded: {"hour": 6, "minute": 52}
